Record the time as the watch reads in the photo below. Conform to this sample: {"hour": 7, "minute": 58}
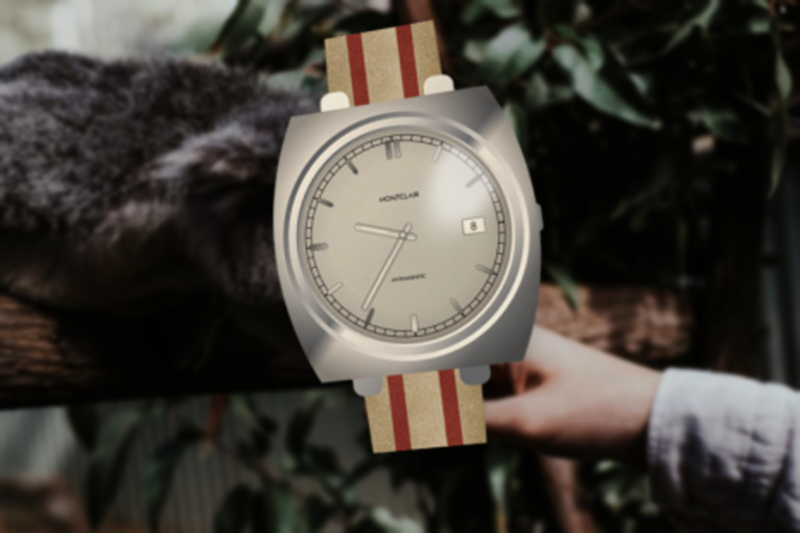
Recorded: {"hour": 9, "minute": 36}
